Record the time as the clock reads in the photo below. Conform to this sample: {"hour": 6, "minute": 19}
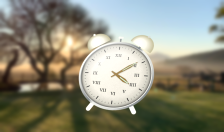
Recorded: {"hour": 4, "minute": 9}
